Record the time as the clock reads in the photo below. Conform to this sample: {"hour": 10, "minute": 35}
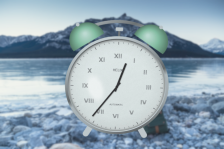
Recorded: {"hour": 12, "minute": 36}
